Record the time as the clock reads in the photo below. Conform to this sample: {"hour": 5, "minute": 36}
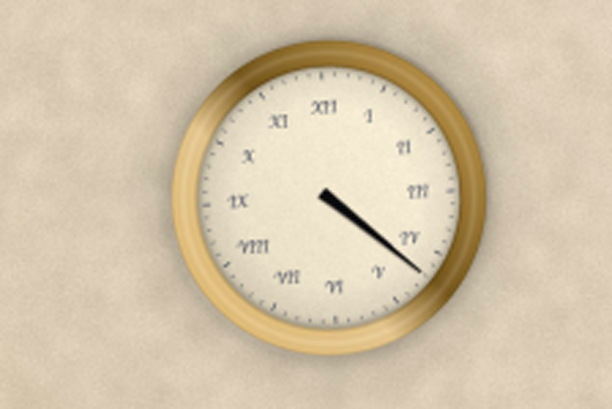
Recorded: {"hour": 4, "minute": 22}
